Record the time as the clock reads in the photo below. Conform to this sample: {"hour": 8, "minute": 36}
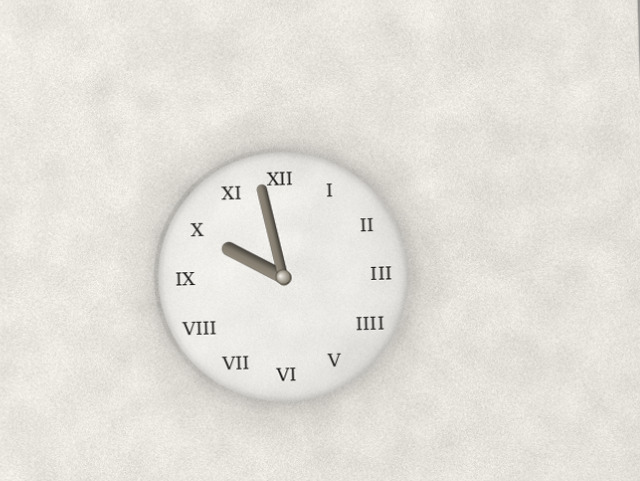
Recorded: {"hour": 9, "minute": 58}
